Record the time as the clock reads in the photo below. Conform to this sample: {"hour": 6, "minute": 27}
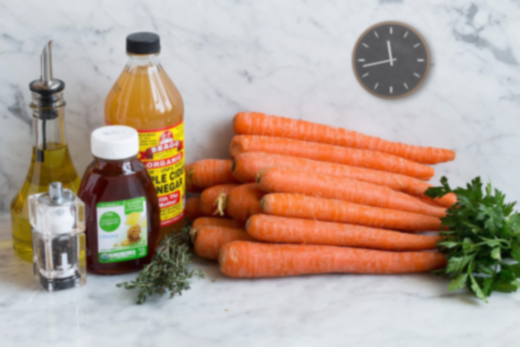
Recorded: {"hour": 11, "minute": 43}
